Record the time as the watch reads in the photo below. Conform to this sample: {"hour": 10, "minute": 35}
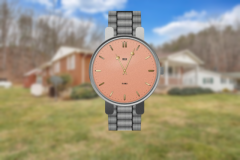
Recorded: {"hour": 11, "minute": 4}
